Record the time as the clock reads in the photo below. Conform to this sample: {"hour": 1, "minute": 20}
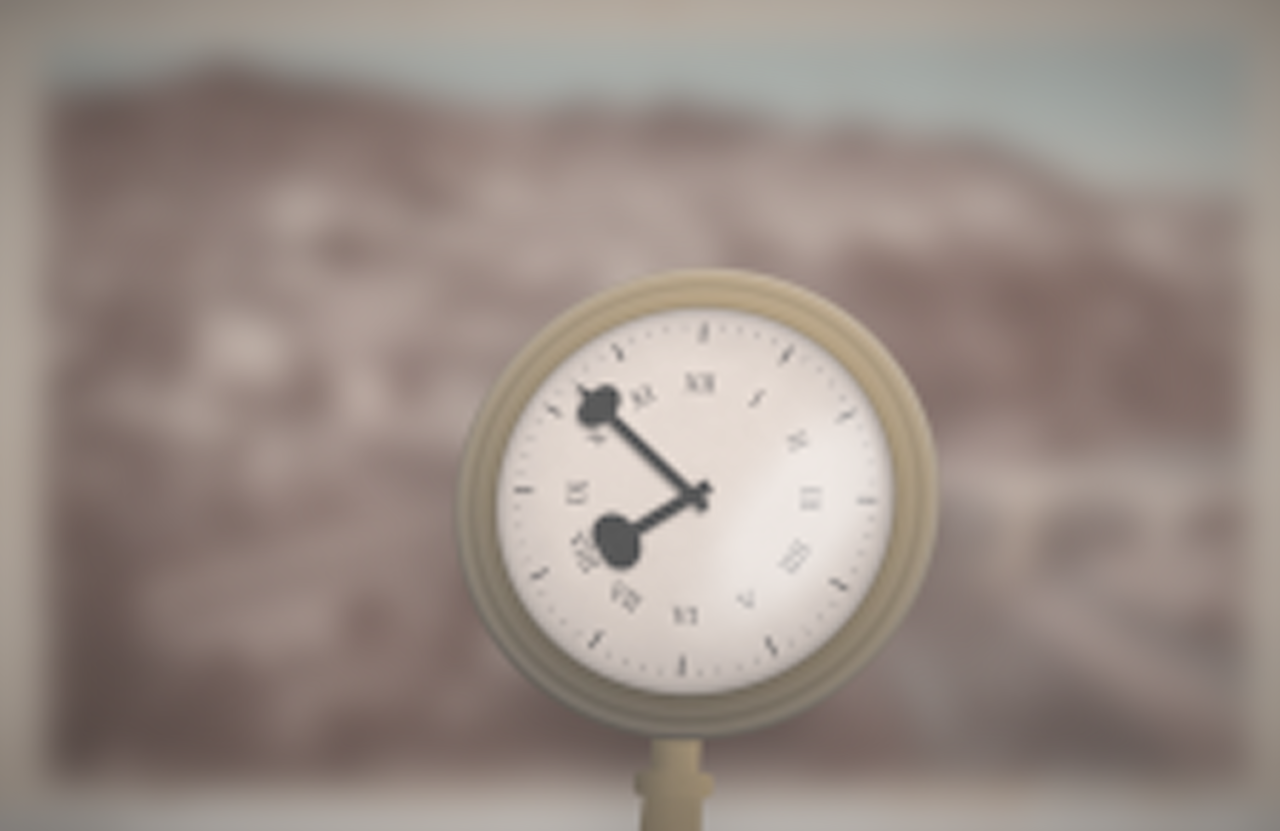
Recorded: {"hour": 7, "minute": 52}
